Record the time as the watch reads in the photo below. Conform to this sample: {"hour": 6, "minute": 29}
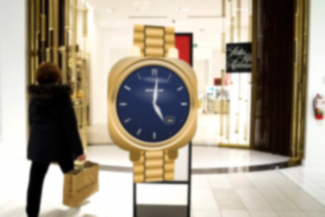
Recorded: {"hour": 5, "minute": 1}
